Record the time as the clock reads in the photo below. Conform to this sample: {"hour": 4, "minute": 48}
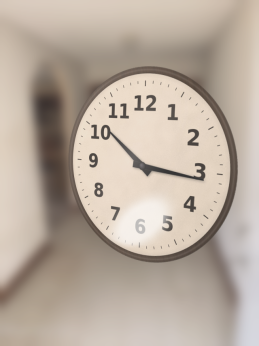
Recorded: {"hour": 10, "minute": 16}
